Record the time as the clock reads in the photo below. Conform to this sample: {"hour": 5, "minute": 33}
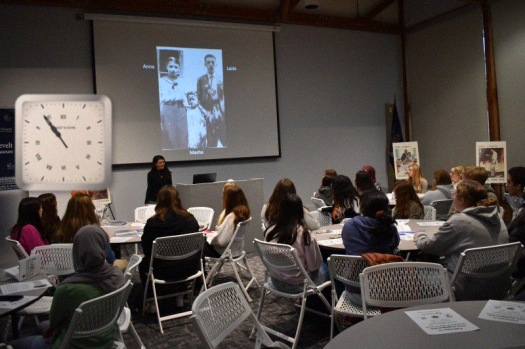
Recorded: {"hour": 10, "minute": 54}
